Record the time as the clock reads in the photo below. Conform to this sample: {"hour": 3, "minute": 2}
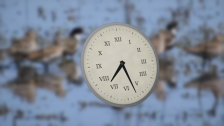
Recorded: {"hour": 7, "minute": 27}
